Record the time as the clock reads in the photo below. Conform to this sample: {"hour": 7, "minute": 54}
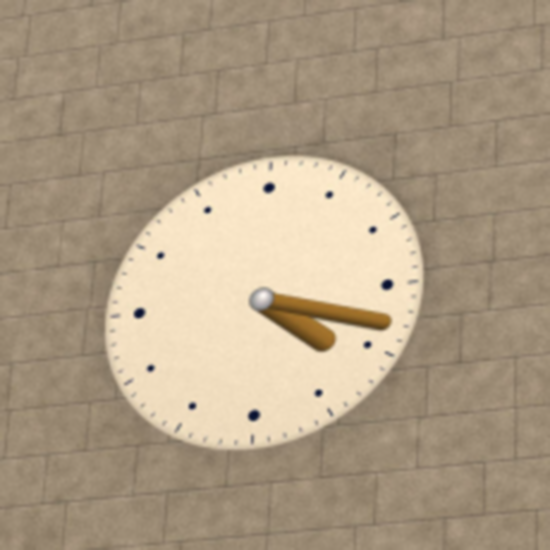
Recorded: {"hour": 4, "minute": 18}
